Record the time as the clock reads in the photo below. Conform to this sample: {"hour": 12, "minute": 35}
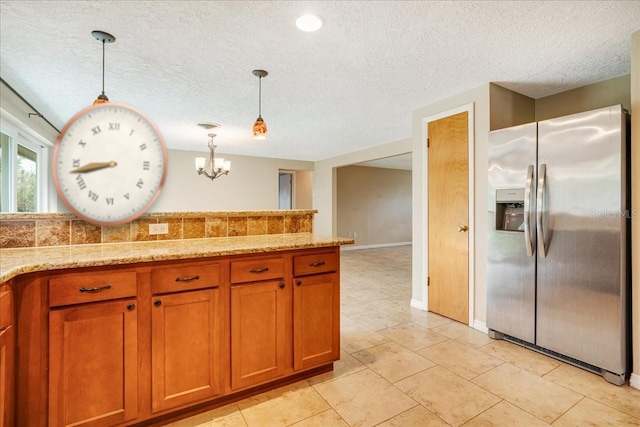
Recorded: {"hour": 8, "minute": 43}
